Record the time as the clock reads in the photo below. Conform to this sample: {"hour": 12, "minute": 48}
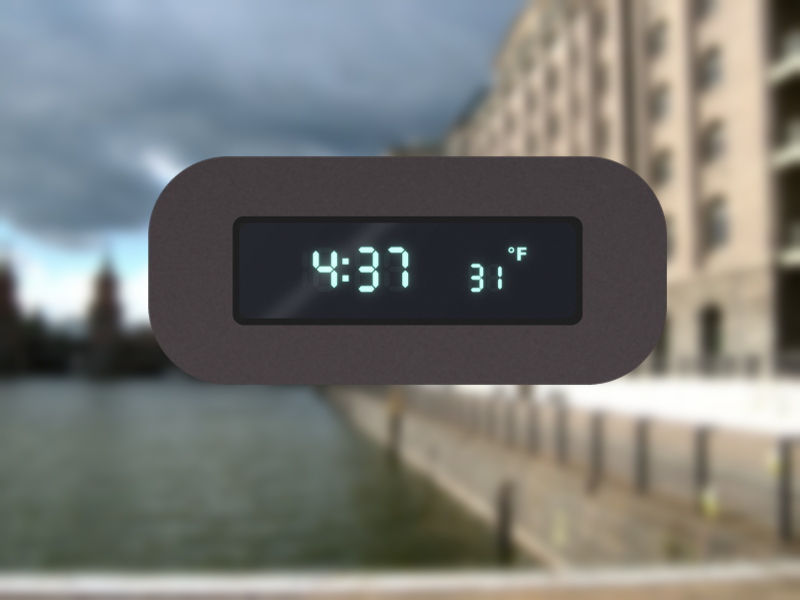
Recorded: {"hour": 4, "minute": 37}
